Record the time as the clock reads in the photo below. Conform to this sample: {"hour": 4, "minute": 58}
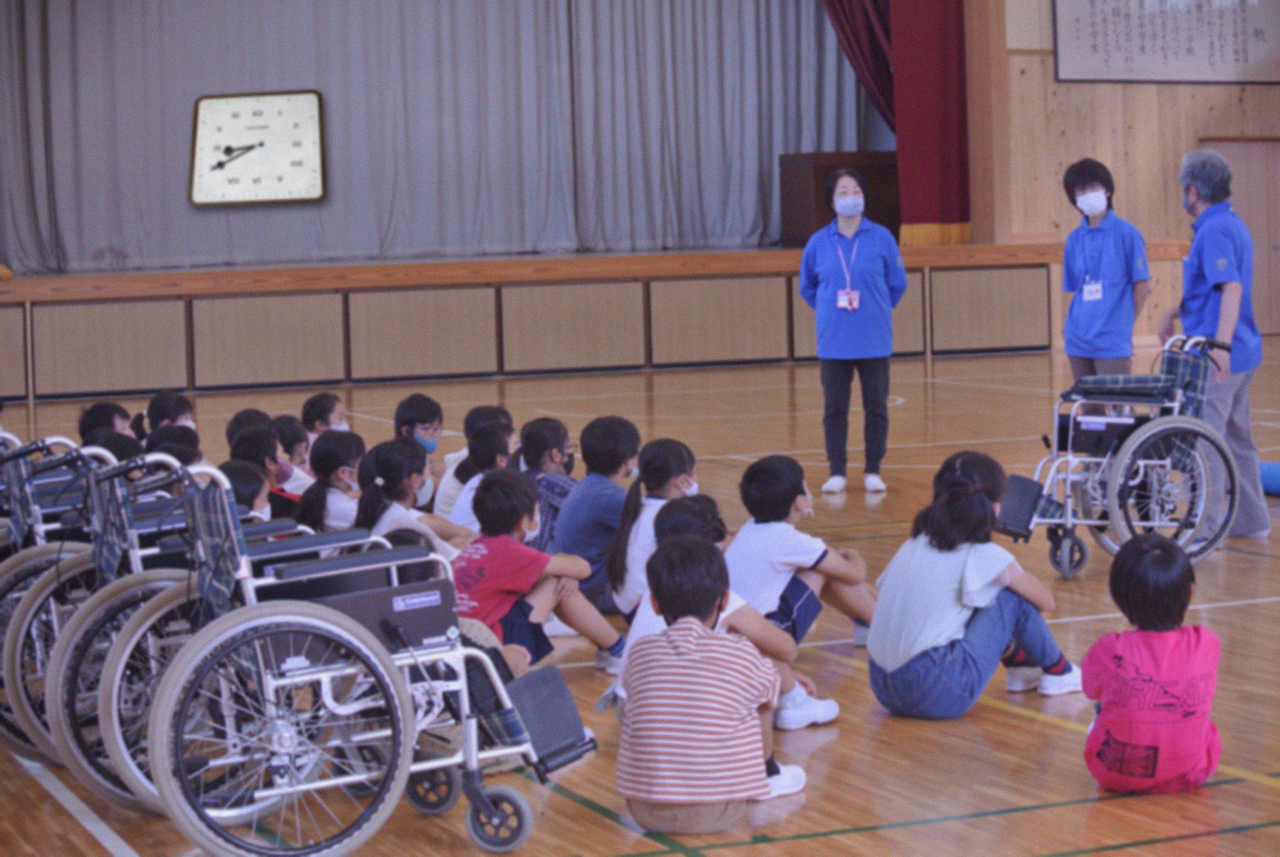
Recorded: {"hour": 8, "minute": 40}
